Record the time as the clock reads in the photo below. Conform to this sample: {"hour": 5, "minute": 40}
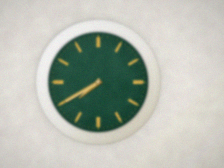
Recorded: {"hour": 7, "minute": 40}
